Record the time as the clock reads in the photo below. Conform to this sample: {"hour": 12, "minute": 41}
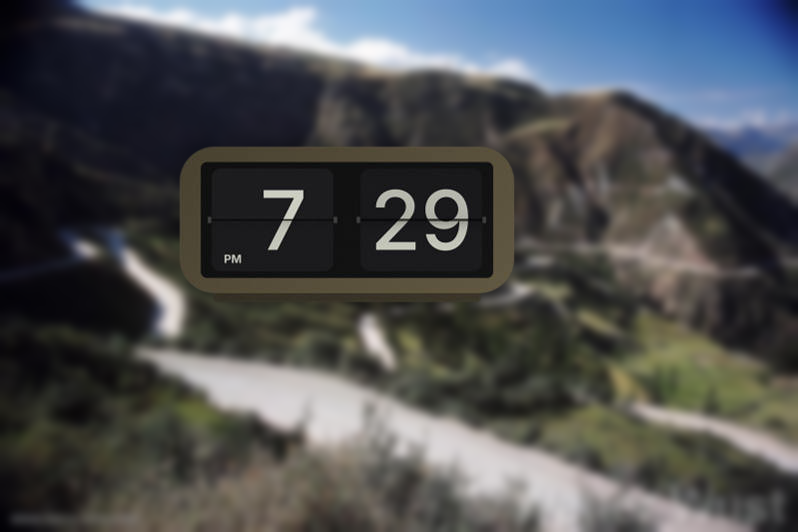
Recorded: {"hour": 7, "minute": 29}
